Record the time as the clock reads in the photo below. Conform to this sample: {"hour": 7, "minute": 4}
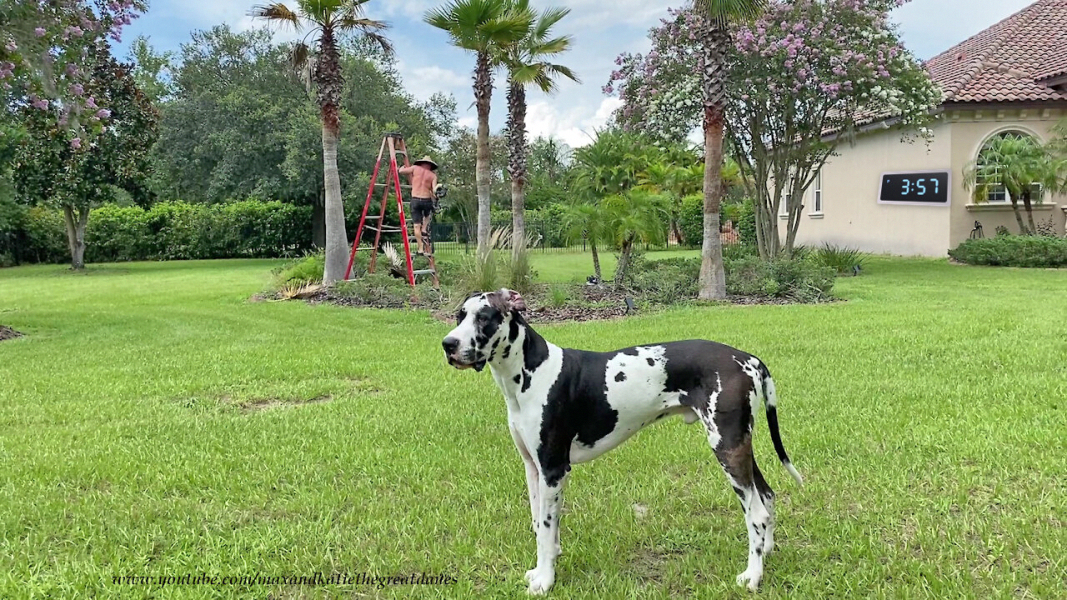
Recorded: {"hour": 3, "minute": 57}
